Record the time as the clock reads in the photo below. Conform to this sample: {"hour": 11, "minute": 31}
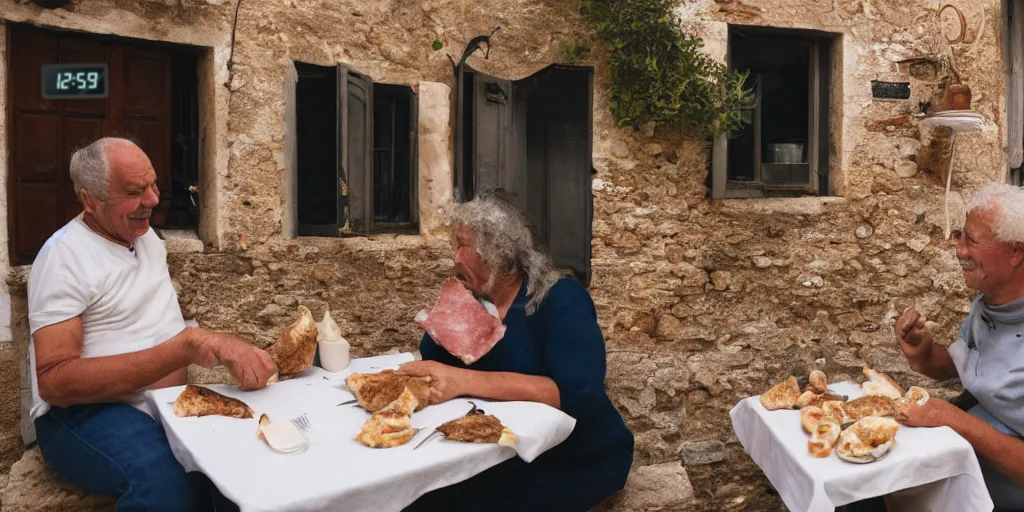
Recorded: {"hour": 12, "minute": 59}
